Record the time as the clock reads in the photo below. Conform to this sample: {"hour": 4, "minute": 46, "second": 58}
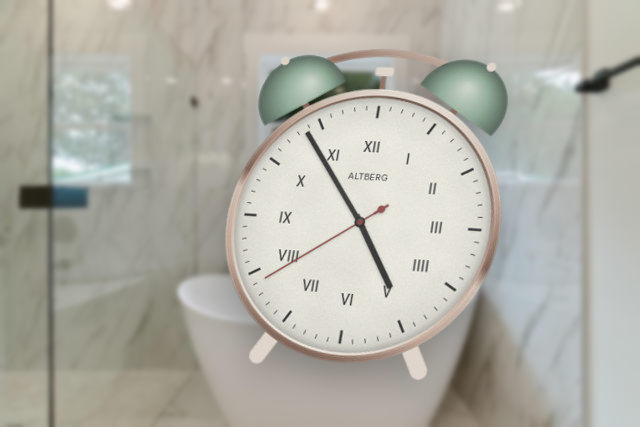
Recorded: {"hour": 4, "minute": 53, "second": 39}
